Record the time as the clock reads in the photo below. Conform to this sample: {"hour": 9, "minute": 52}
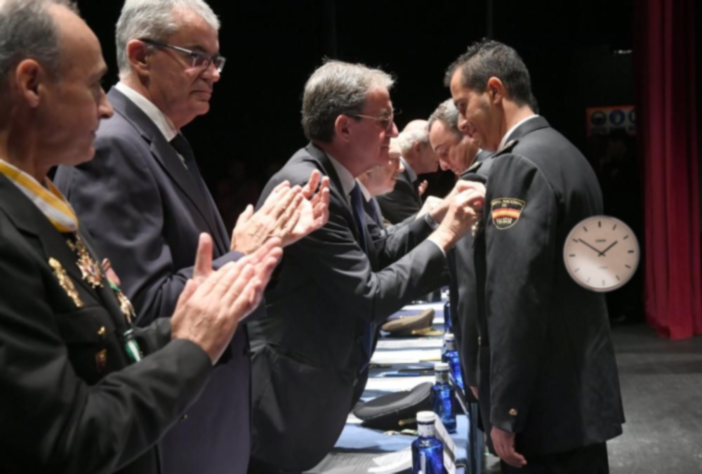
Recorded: {"hour": 1, "minute": 51}
